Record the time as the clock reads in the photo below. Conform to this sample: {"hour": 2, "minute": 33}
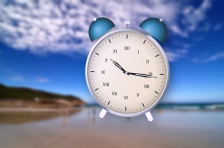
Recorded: {"hour": 10, "minute": 16}
